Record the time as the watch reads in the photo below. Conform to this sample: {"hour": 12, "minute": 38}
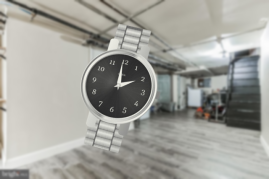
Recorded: {"hour": 1, "minute": 59}
